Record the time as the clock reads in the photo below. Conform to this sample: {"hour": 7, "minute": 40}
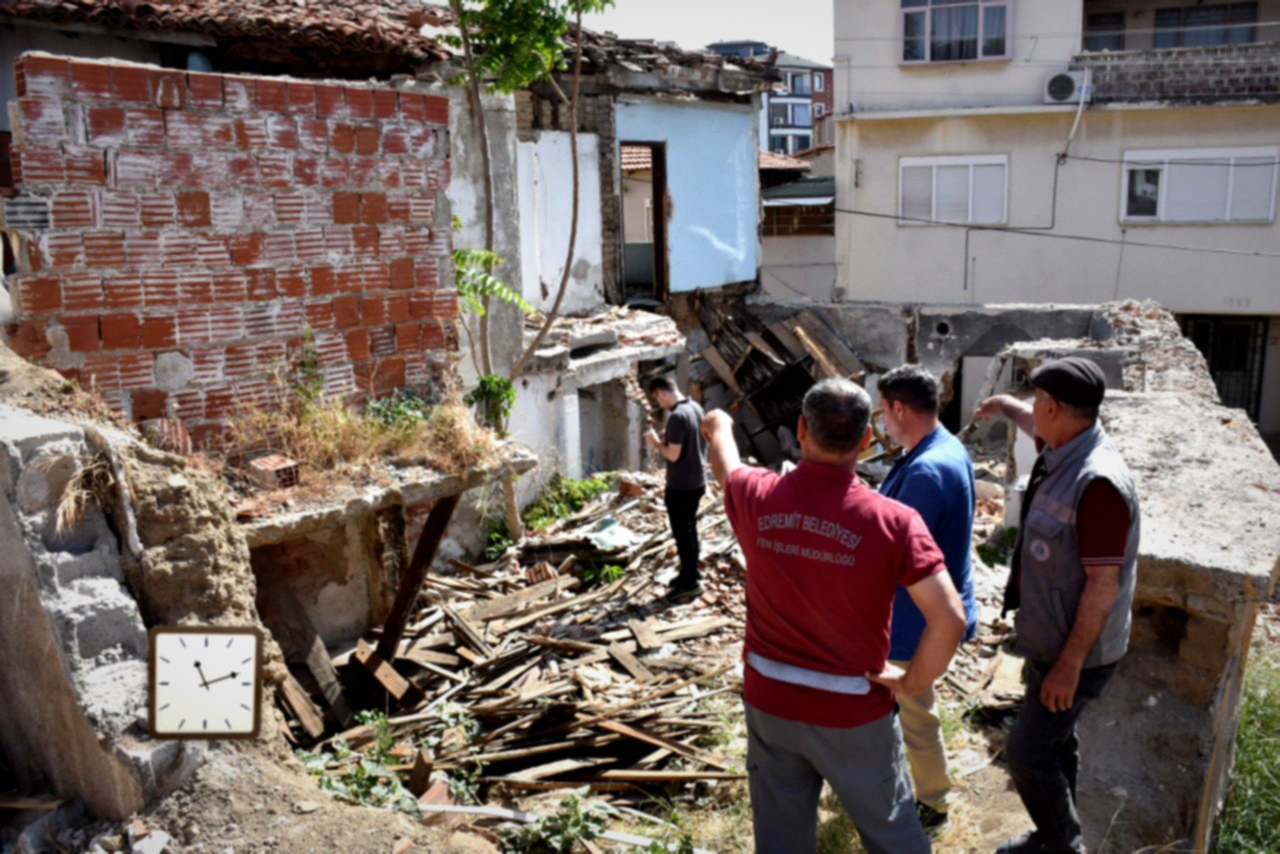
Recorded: {"hour": 11, "minute": 12}
